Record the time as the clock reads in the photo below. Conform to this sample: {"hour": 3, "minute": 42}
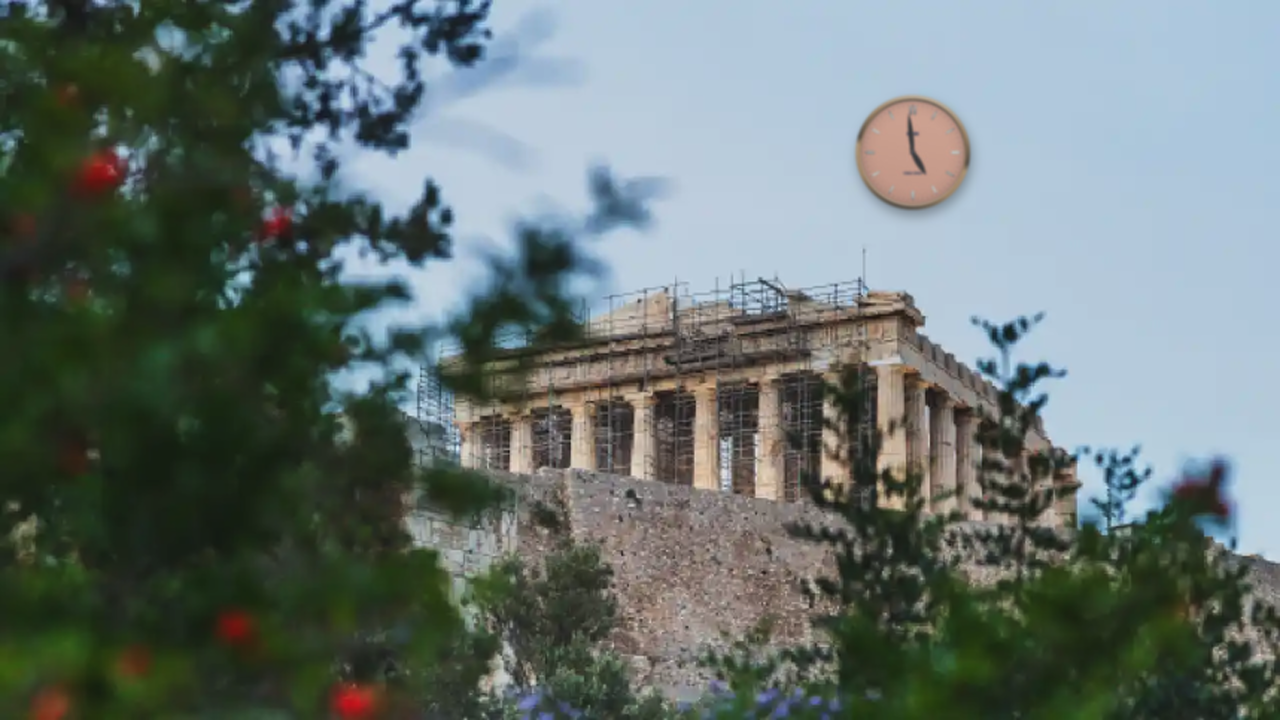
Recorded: {"hour": 4, "minute": 59}
